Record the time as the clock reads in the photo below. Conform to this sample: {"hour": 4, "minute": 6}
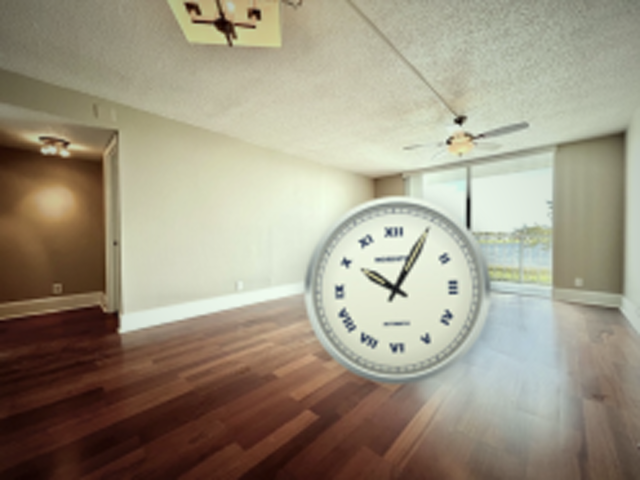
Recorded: {"hour": 10, "minute": 5}
